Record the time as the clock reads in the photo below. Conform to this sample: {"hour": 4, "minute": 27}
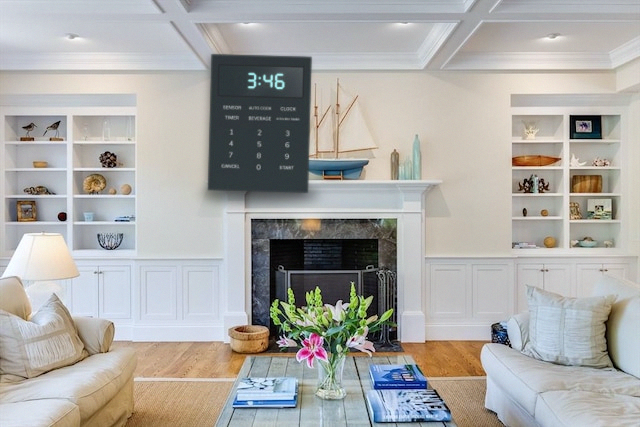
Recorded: {"hour": 3, "minute": 46}
